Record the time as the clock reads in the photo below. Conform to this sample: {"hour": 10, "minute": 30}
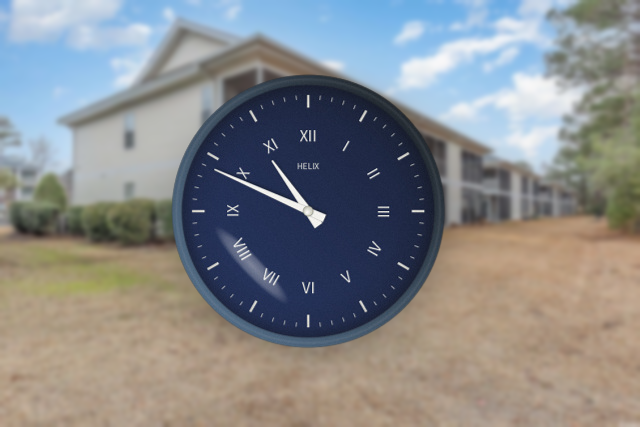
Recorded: {"hour": 10, "minute": 49}
